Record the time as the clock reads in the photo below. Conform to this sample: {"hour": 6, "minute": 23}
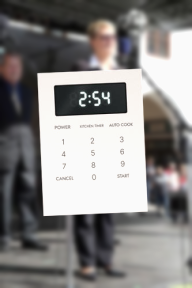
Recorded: {"hour": 2, "minute": 54}
